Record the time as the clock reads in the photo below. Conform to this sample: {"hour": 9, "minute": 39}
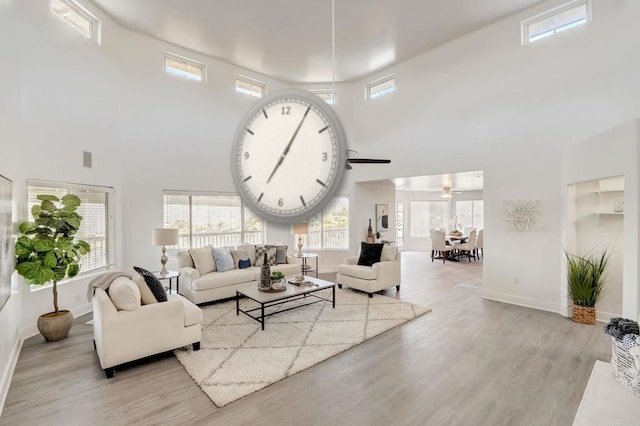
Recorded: {"hour": 7, "minute": 5}
